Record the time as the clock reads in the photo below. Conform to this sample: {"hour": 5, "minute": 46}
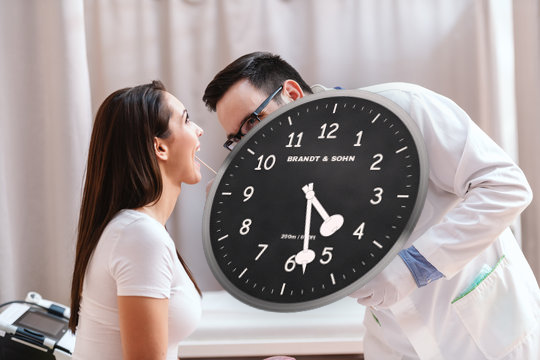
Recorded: {"hour": 4, "minute": 28}
